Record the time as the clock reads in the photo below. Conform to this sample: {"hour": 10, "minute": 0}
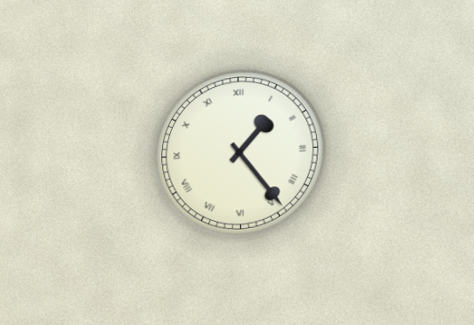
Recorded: {"hour": 1, "minute": 24}
